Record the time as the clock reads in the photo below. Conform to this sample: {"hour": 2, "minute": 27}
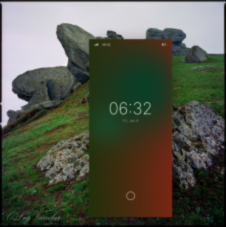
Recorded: {"hour": 6, "minute": 32}
